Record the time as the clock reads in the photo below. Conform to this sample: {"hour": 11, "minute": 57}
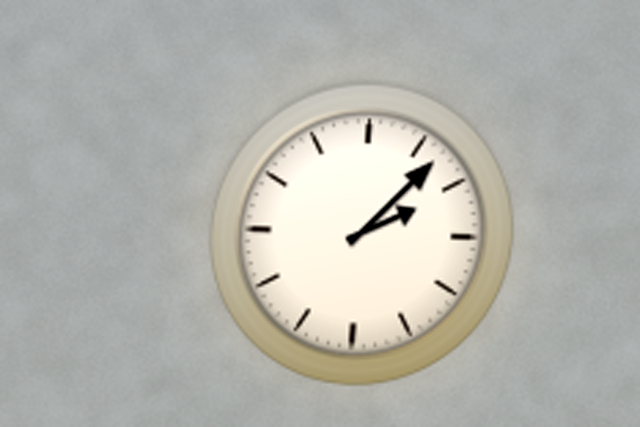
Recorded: {"hour": 2, "minute": 7}
